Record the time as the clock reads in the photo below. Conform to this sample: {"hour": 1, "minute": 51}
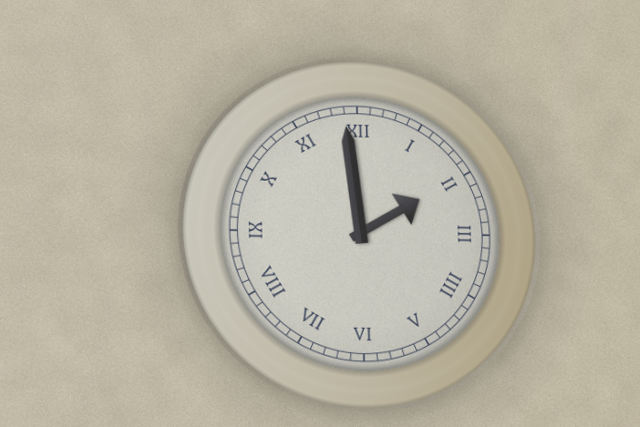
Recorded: {"hour": 1, "minute": 59}
